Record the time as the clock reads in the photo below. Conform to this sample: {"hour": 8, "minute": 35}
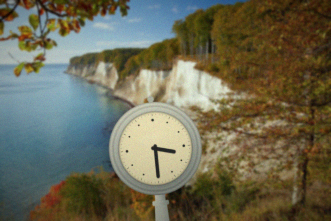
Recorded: {"hour": 3, "minute": 30}
